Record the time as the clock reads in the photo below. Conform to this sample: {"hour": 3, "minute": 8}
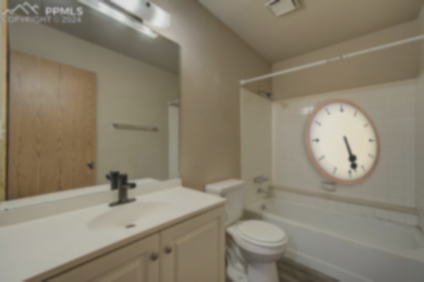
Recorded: {"hour": 5, "minute": 28}
